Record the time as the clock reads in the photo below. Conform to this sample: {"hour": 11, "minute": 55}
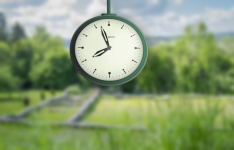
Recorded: {"hour": 7, "minute": 57}
